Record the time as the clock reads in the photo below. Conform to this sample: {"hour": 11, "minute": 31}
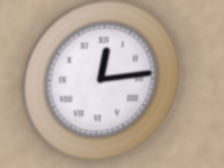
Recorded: {"hour": 12, "minute": 14}
